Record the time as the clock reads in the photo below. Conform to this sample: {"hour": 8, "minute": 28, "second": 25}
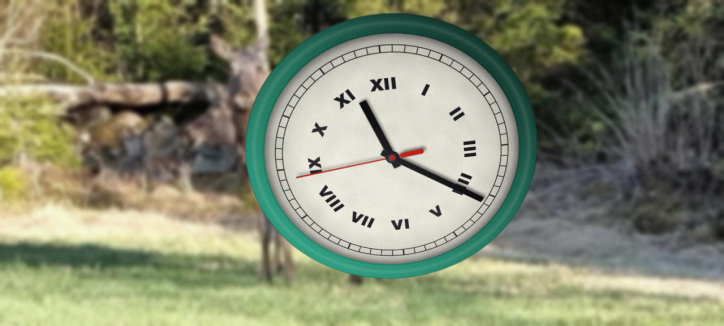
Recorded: {"hour": 11, "minute": 20, "second": 44}
